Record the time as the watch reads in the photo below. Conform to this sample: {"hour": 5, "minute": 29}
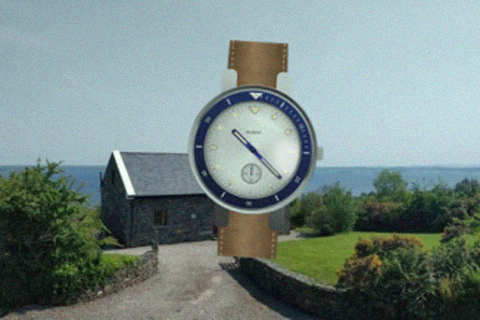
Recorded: {"hour": 10, "minute": 22}
